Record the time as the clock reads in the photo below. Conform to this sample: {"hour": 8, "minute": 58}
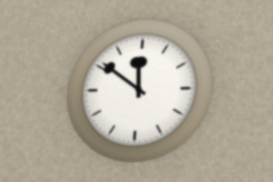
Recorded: {"hour": 11, "minute": 51}
